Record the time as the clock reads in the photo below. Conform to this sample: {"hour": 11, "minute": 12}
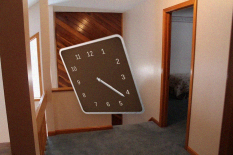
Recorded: {"hour": 4, "minute": 22}
